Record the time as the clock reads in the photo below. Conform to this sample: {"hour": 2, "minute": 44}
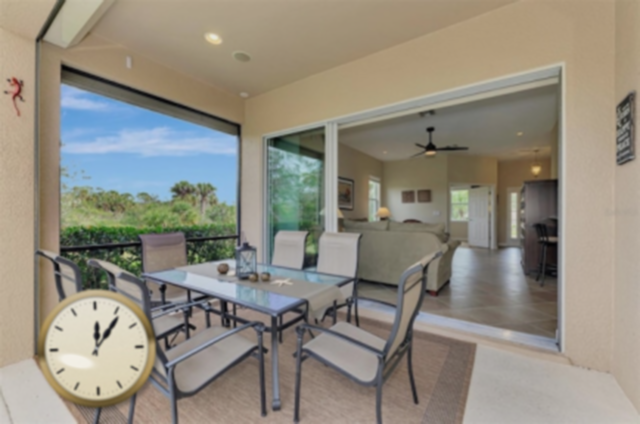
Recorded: {"hour": 12, "minute": 6}
